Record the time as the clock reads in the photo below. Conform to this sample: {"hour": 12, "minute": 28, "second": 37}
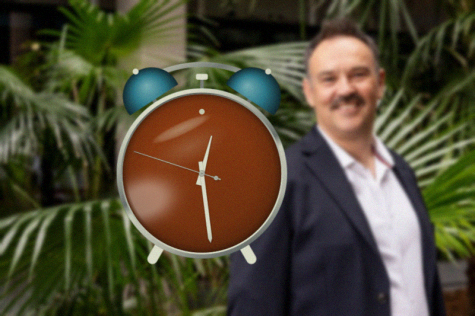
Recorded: {"hour": 12, "minute": 28, "second": 48}
